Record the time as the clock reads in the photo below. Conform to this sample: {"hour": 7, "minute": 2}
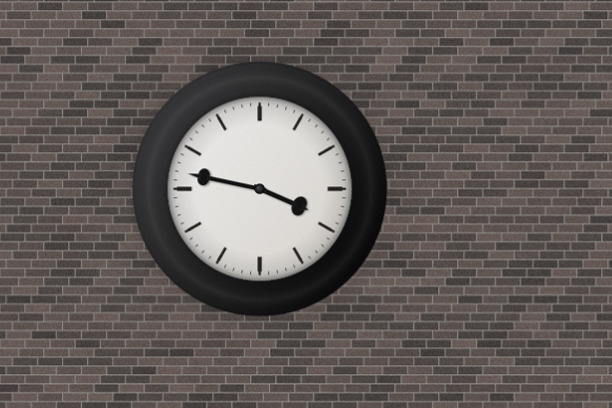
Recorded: {"hour": 3, "minute": 47}
